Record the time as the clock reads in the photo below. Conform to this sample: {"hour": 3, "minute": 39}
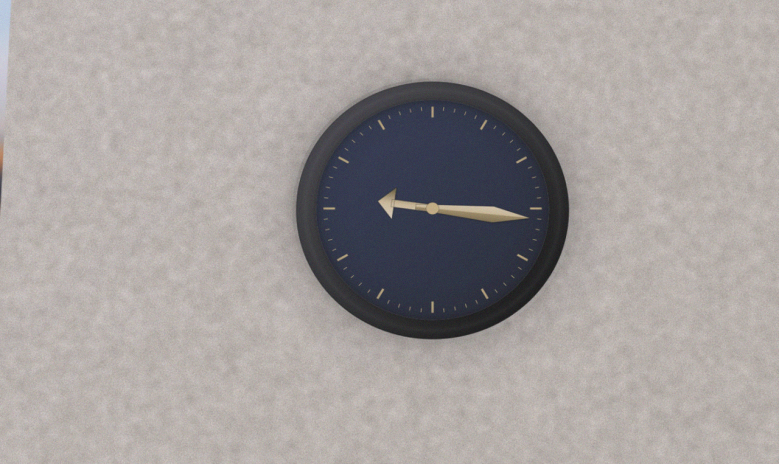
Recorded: {"hour": 9, "minute": 16}
